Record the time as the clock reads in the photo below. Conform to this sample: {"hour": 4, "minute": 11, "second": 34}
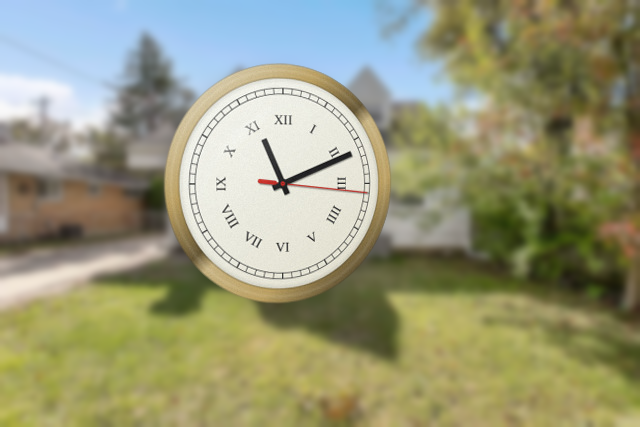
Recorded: {"hour": 11, "minute": 11, "second": 16}
